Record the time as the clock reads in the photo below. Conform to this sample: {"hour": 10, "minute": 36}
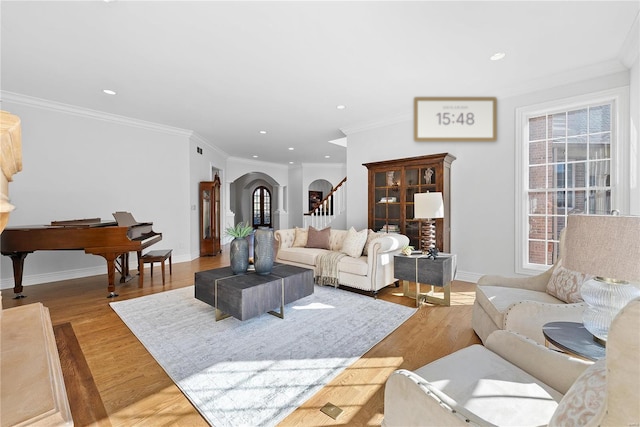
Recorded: {"hour": 15, "minute": 48}
